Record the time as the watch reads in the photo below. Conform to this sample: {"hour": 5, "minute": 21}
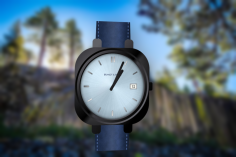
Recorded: {"hour": 1, "minute": 4}
